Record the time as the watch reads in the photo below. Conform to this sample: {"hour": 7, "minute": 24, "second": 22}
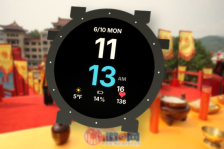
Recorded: {"hour": 11, "minute": 13, "second": 16}
